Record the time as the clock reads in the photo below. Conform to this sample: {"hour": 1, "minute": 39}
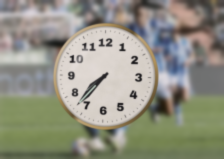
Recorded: {"hour": 7, "minute": 37}
